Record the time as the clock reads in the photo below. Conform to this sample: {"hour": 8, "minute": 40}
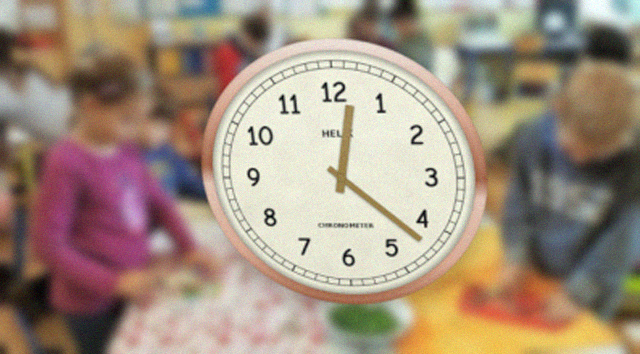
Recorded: {"hour": 12, "minute": 22}
